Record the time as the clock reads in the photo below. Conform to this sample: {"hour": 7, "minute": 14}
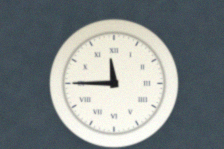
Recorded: {"hour": 11, "minute": 45}
